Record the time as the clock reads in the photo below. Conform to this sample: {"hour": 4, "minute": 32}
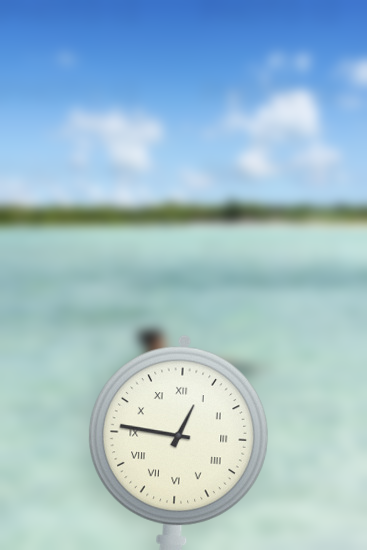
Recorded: {"hour": 12, "minute": 46}
